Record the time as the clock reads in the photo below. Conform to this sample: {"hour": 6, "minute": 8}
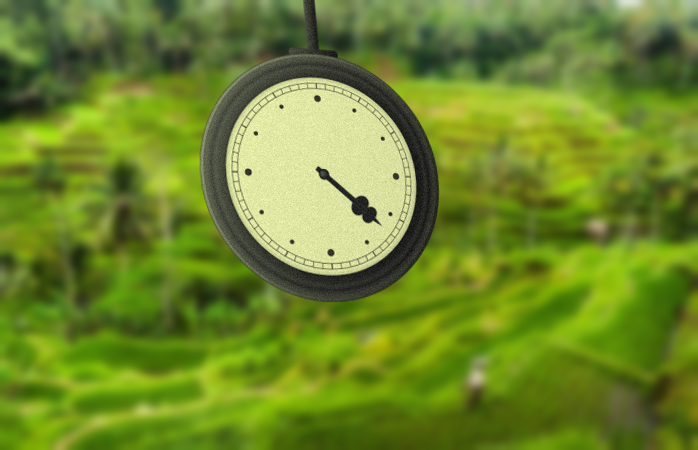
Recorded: {"hour": 4, "minute": 22}
